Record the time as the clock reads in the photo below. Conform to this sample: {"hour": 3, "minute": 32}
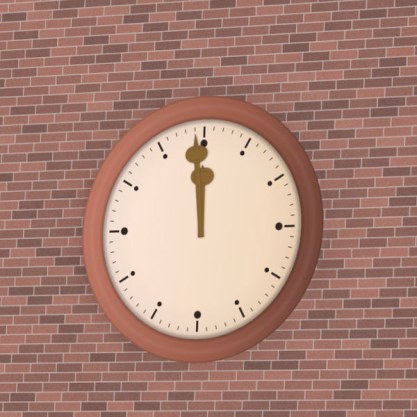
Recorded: {"hour": 11, "minute": 59}
